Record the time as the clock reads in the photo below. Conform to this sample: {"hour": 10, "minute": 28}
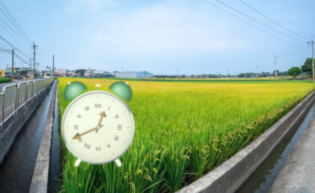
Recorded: {"hour": 12, "minute": 41}
